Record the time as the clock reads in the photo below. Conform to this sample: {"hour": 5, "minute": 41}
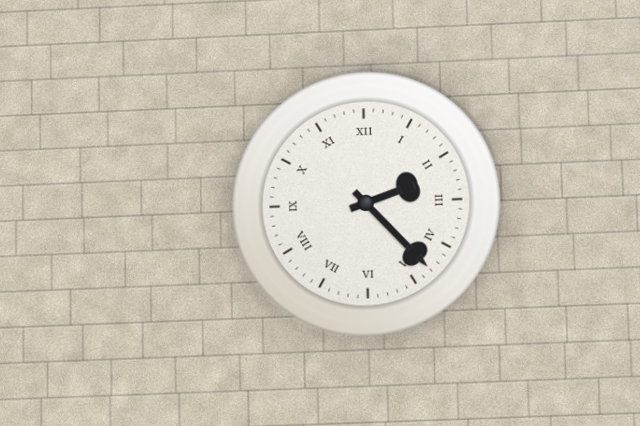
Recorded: {"hour": 2, "minute": 23}
